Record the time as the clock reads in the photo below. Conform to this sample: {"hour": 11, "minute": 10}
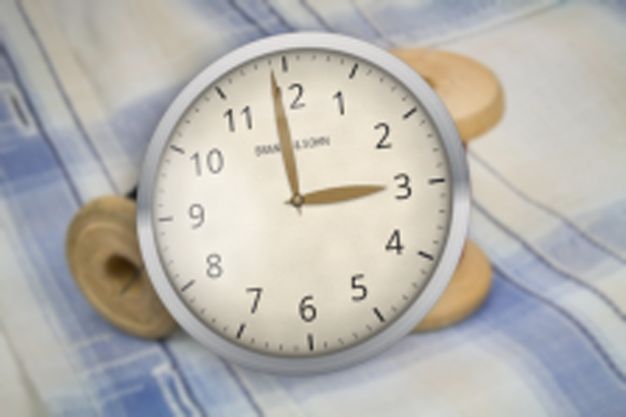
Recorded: {"hour": 2, "minute": 59}
